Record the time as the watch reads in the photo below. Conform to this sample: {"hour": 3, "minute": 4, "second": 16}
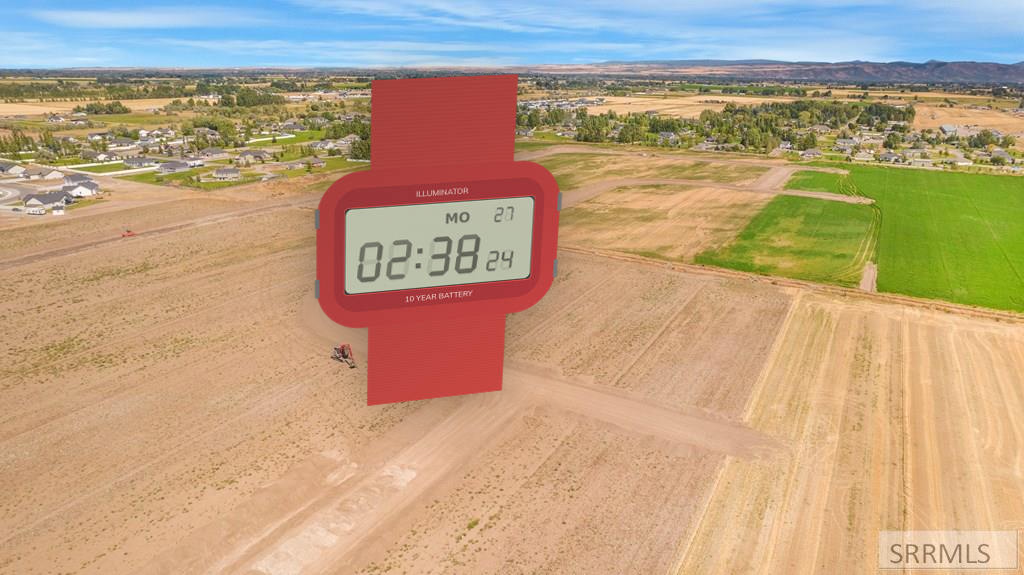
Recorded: {"hour": 2, "minute": 38, "second": 24}
